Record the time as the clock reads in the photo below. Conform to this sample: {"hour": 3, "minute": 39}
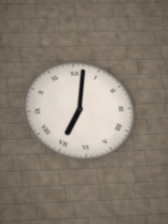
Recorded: {"hour": 7, "minute": 2}
